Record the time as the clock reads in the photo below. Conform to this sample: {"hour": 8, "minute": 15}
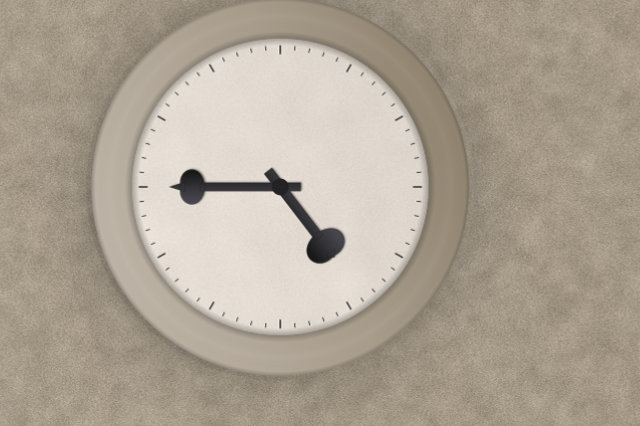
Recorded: {"hour": 4, "minute": 45}
